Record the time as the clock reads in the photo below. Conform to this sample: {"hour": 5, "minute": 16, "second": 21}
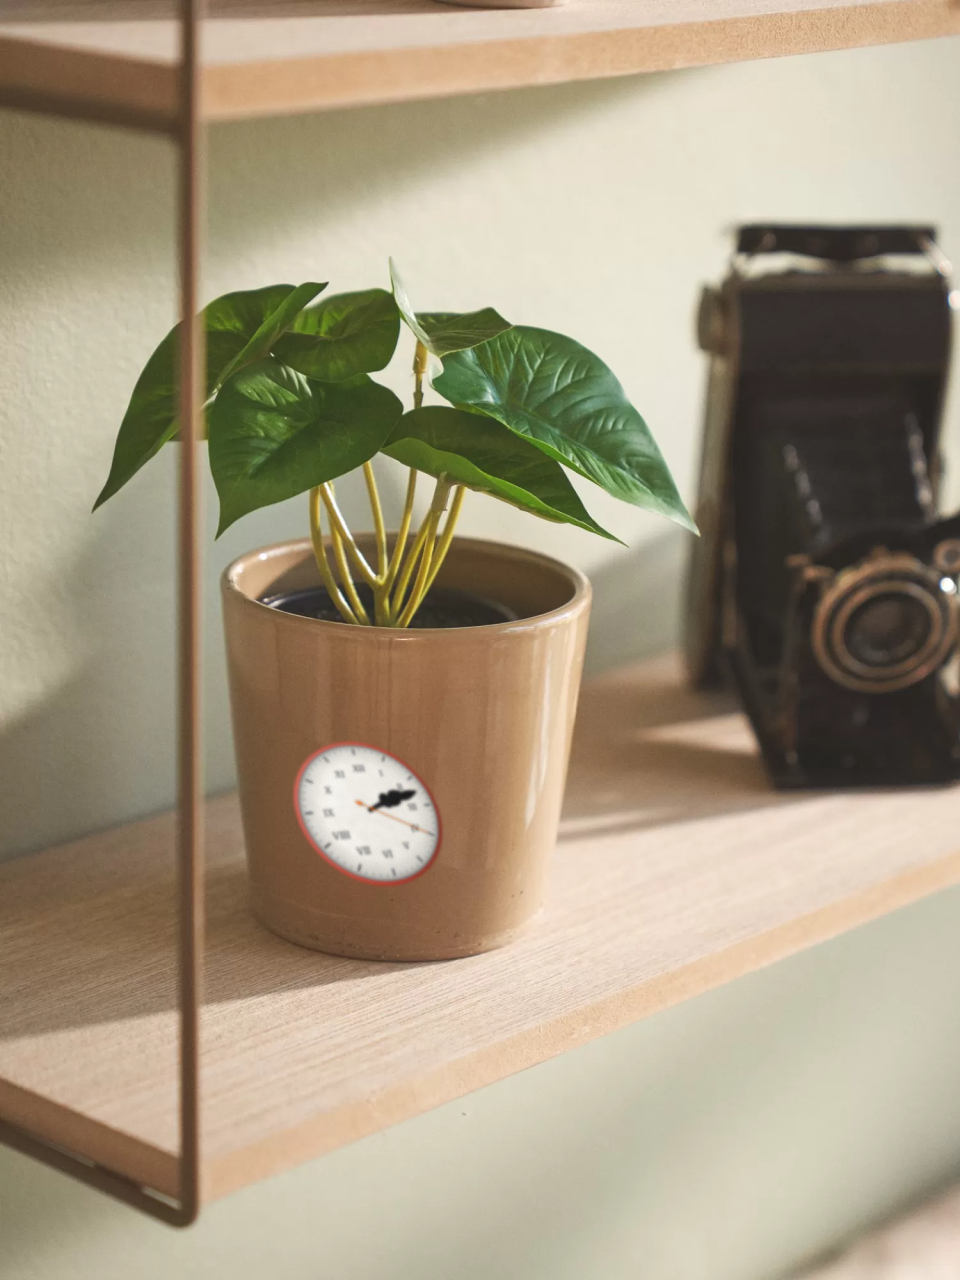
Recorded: {"hour": 2, "minute": 12, "second": 20}
